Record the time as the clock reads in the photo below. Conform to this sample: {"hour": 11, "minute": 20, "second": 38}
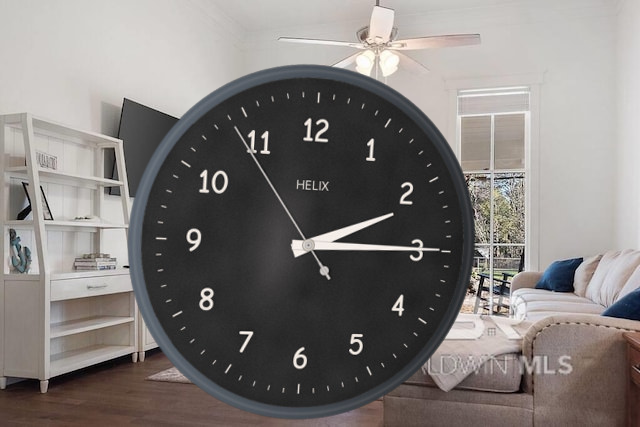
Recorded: {"hour": 2, "minute": 14, "second": 54}
